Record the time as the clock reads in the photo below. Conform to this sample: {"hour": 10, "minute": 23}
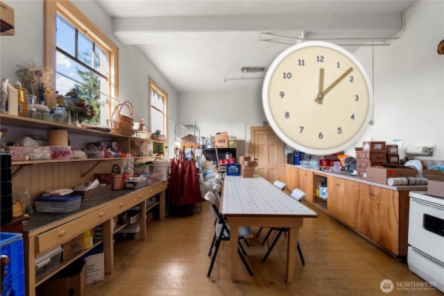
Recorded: {"hour": 12, "minute": 8}
